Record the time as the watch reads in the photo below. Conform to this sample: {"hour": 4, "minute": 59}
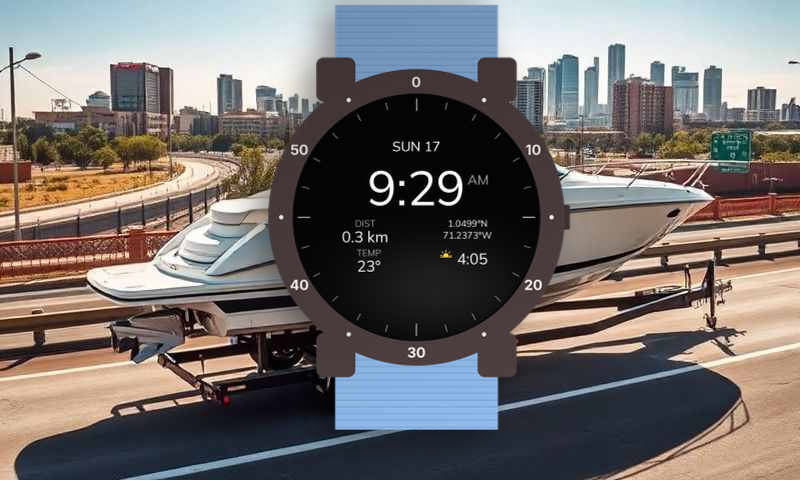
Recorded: {"hour": 9, "minute": 29}
